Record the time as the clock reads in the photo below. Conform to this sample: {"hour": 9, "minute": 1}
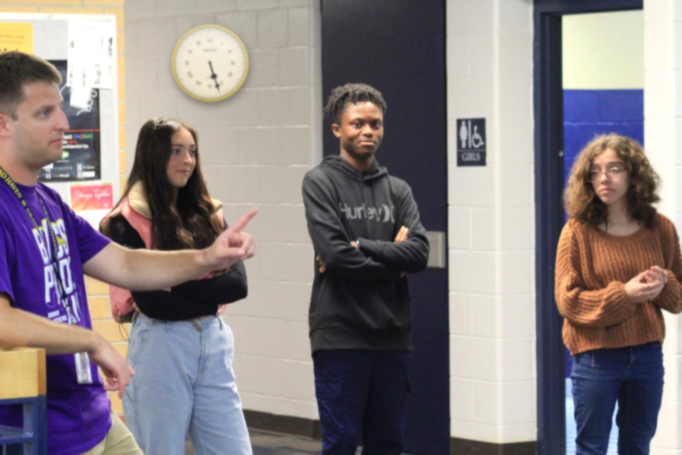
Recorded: {"hour": 5, "minute": 27}
